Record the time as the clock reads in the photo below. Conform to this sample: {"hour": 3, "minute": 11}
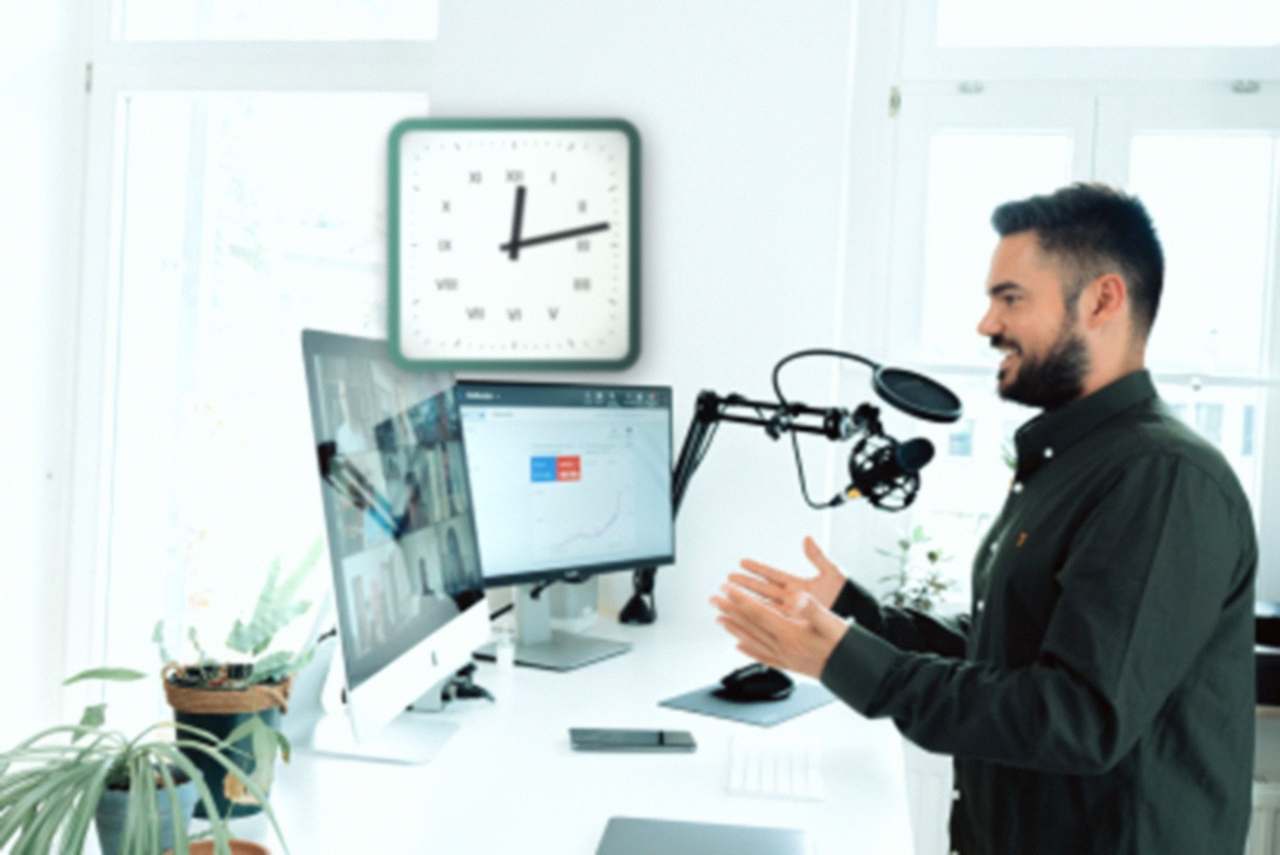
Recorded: {"hour": 12, "minute": 13}
